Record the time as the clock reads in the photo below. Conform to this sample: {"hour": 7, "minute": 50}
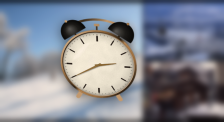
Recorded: {"hour": 2, "minute": 40}
